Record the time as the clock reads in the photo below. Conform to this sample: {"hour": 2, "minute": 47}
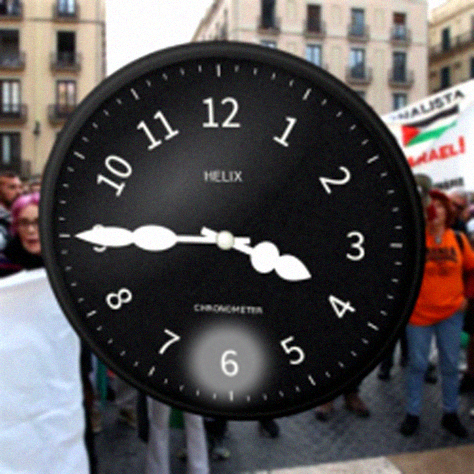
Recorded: {"hour": 3, "minute": 45}
